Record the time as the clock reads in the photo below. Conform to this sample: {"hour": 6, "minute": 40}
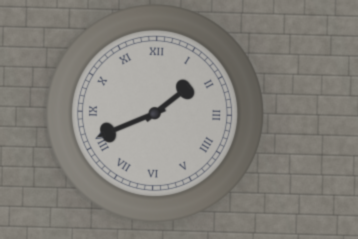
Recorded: {"hour": 1, "minute": 41}
